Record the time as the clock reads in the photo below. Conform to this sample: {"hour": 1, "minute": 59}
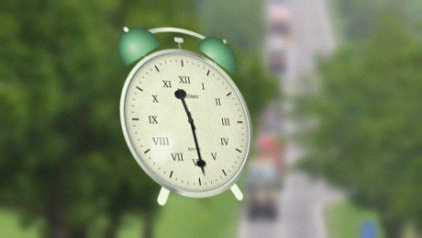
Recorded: {"hour": 11, "minute": 29}
